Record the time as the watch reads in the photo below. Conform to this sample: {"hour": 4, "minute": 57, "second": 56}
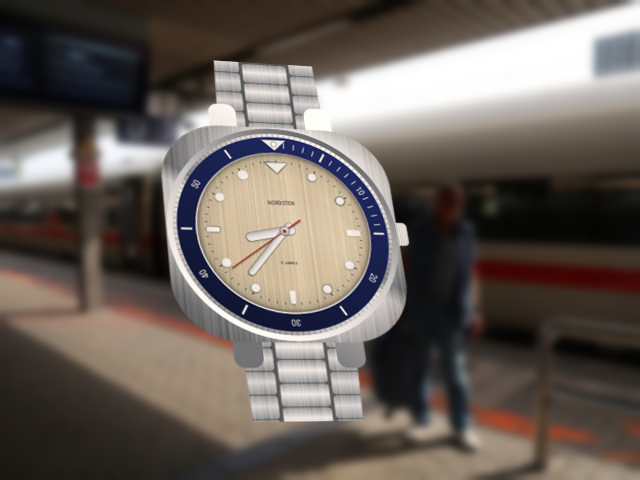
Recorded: {"hour": 8, "minute": 36, "second": 39}
